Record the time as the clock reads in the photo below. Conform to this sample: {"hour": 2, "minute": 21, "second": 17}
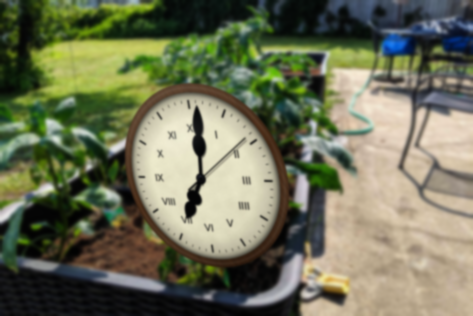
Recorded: {"hour": 7, "minute": 1, "second": 9}
